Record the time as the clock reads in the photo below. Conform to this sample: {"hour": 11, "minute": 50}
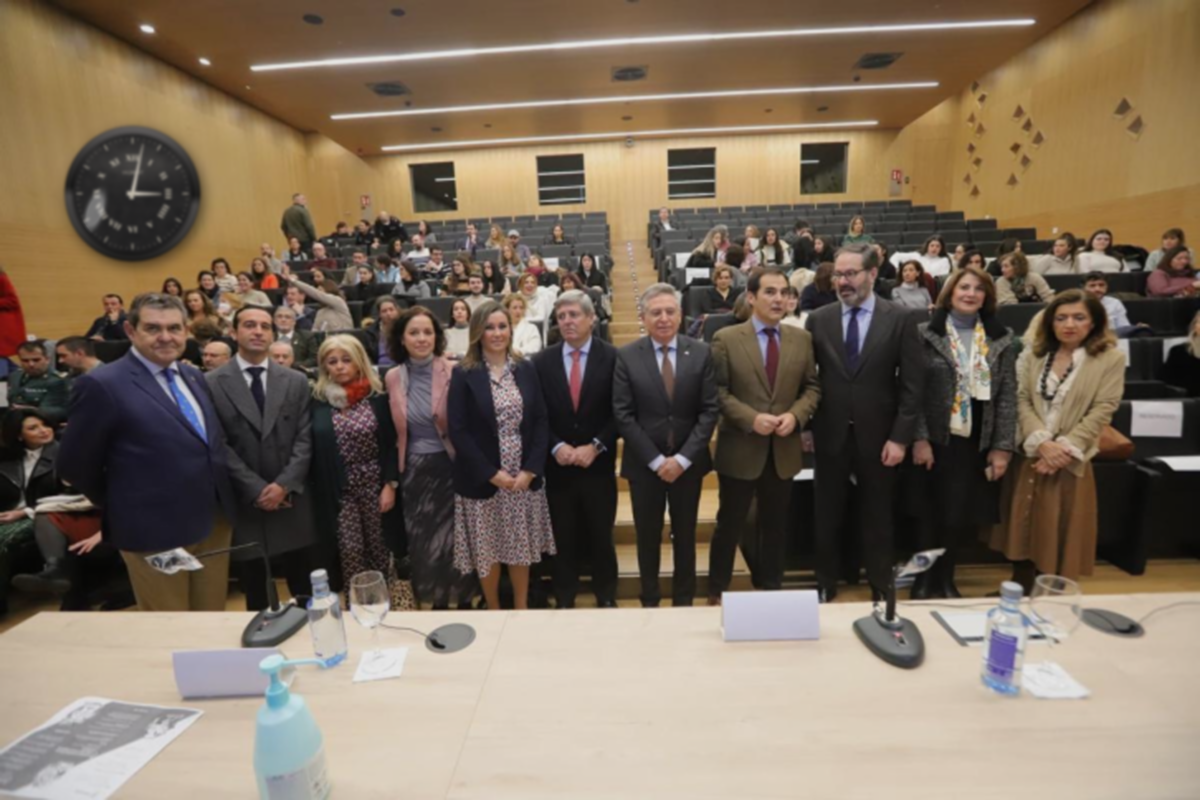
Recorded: {"hour": 3, "minute": 2}
